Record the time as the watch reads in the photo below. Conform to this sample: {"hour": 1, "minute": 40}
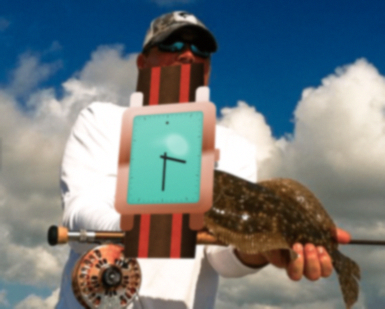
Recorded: {"hour": 3, "minute": 30}
